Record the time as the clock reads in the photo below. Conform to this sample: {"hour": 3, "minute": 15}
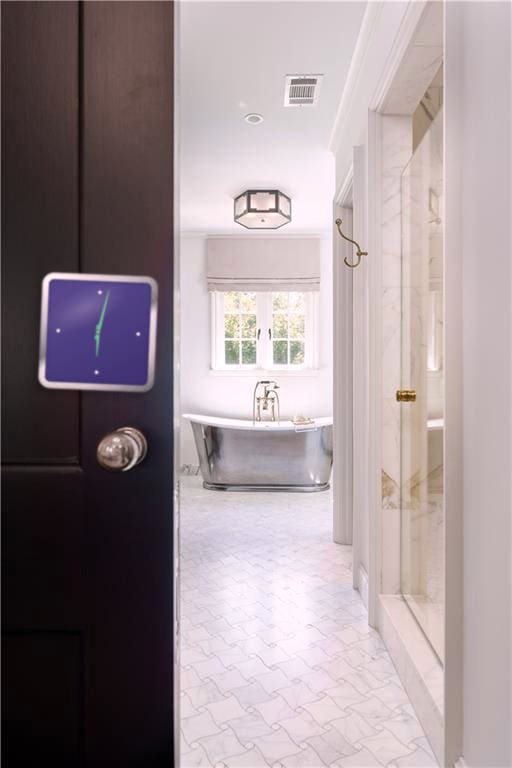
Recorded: {"hour": 6, "minute": 2}
